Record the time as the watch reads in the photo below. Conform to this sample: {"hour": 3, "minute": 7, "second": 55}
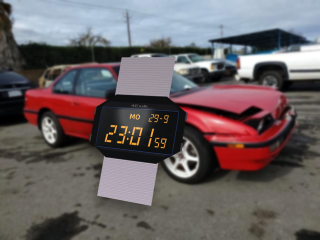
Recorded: {"hour": 23, "minute": 1, "second": 59}
